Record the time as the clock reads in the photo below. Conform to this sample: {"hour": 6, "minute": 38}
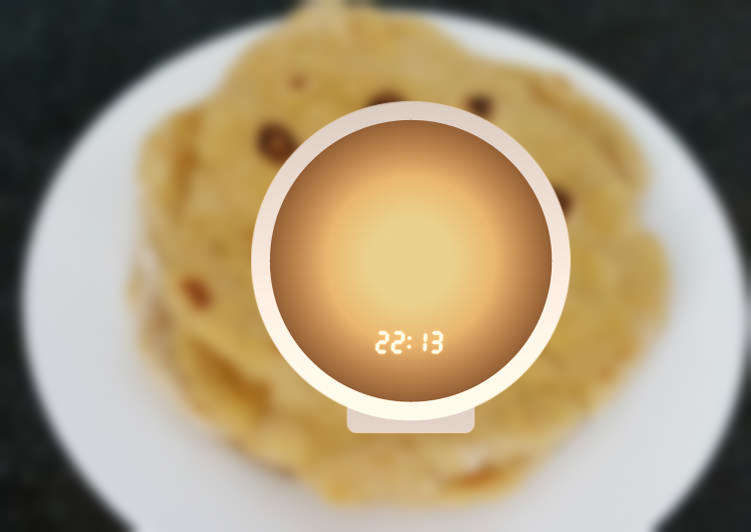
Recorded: {"hour": 22, "minute": 13}
